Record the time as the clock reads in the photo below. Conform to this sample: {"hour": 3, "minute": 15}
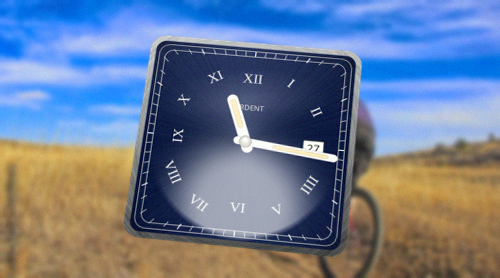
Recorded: {"hour": 11, "minute": 16}
